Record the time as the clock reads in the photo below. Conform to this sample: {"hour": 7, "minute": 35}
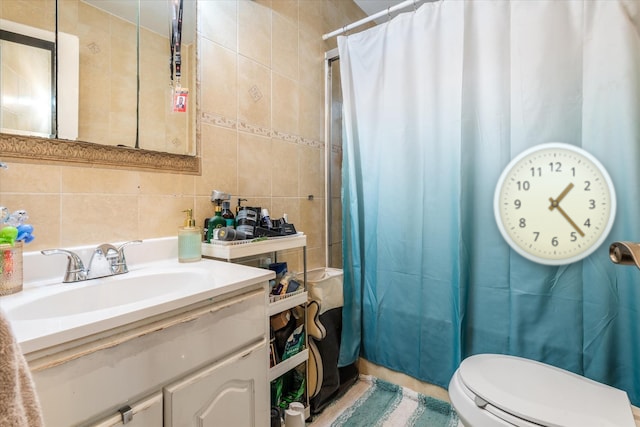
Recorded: {"hour": 1, "minute": 23}
